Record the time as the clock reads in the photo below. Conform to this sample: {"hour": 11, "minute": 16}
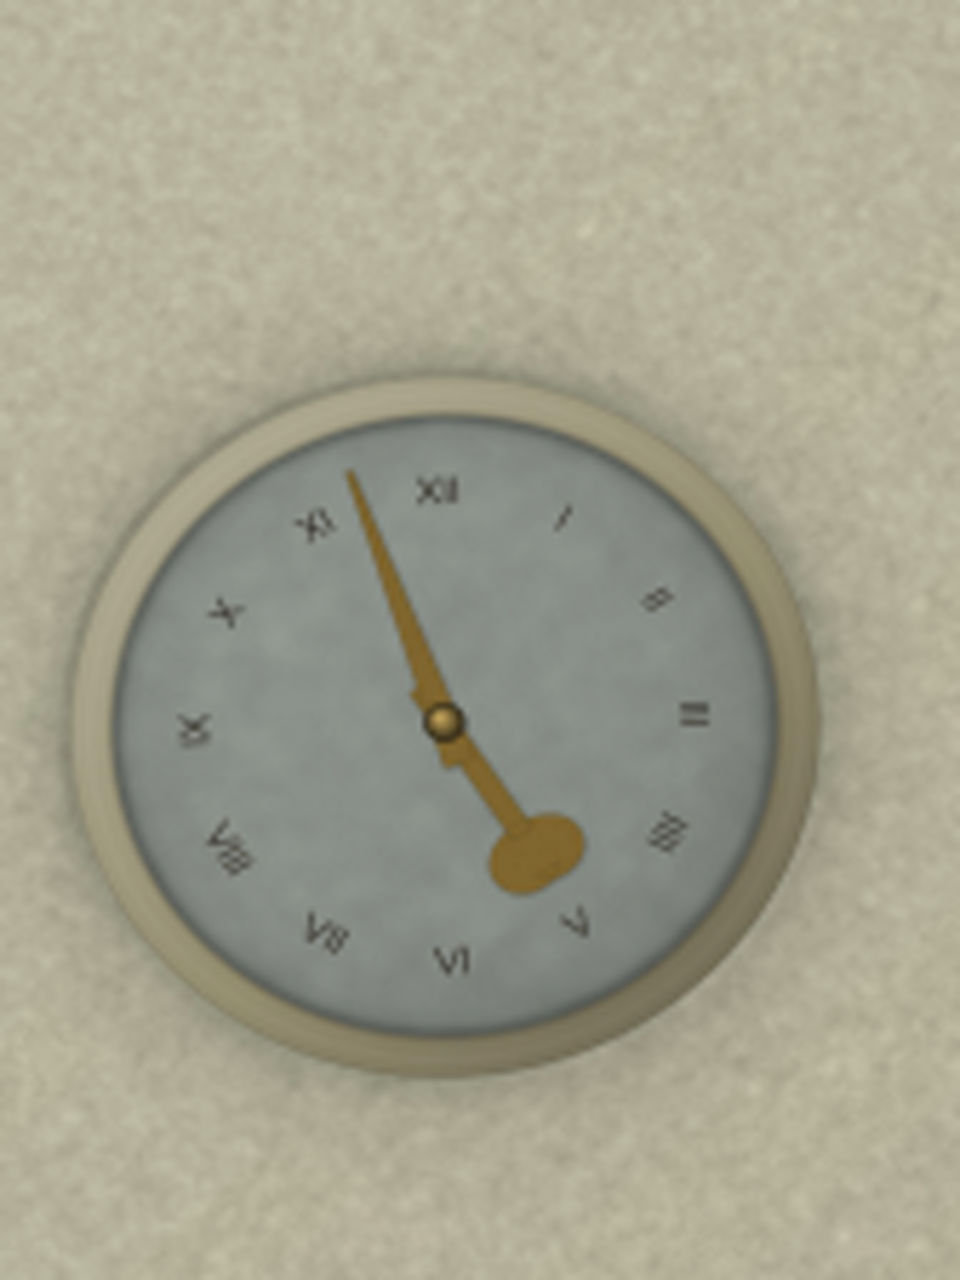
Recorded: {"hour": 4, "minute": 57}
